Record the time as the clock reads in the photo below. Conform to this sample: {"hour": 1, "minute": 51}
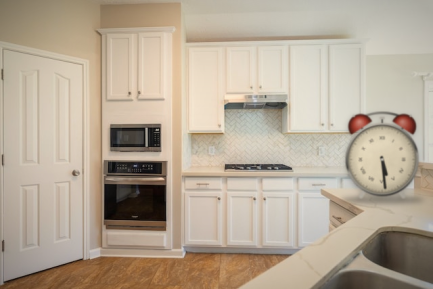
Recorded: {"hour": 5, "minute": 29}
